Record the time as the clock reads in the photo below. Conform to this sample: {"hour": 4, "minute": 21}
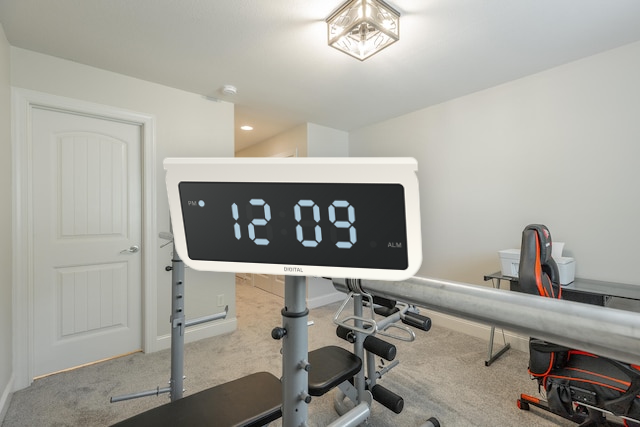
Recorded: {"hour": 12, "minute": 9}
